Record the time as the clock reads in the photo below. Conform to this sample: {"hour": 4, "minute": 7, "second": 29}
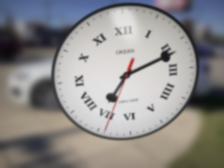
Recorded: {"hour": 7, "minute": 11, "second": 34}
